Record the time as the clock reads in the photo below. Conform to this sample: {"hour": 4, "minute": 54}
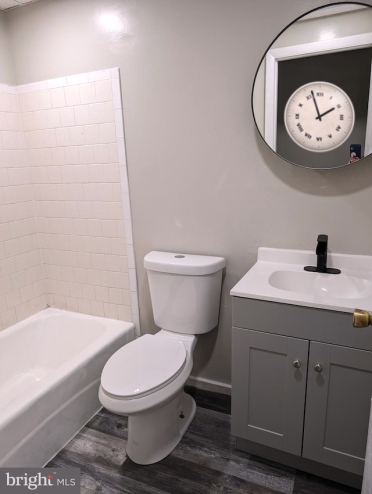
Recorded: {"hour": 1, "minute": 57}
